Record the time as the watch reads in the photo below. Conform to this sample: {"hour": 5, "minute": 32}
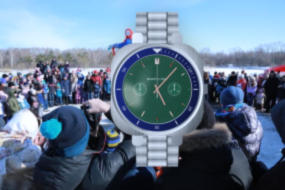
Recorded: {"hour": 5, "minute": 7}
